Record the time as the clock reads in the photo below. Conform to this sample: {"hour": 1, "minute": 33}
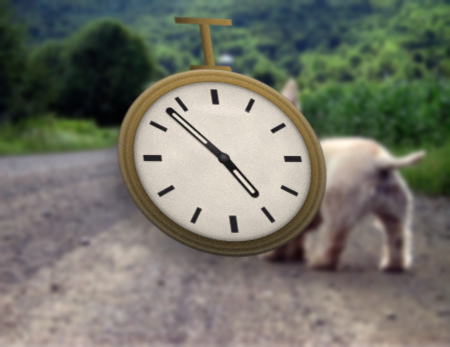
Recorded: {"hour": 4, "minute": 53}
